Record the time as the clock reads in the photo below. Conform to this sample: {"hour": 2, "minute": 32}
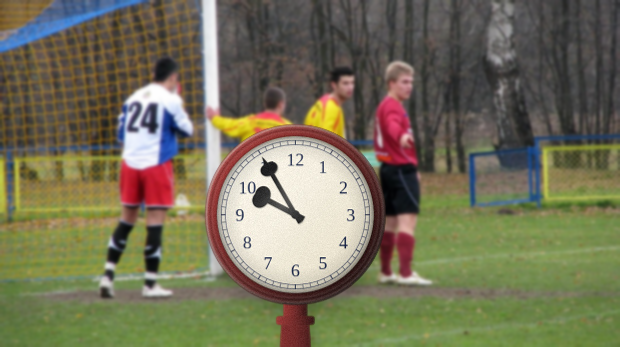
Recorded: {"hour": 9, "minute": 55}
